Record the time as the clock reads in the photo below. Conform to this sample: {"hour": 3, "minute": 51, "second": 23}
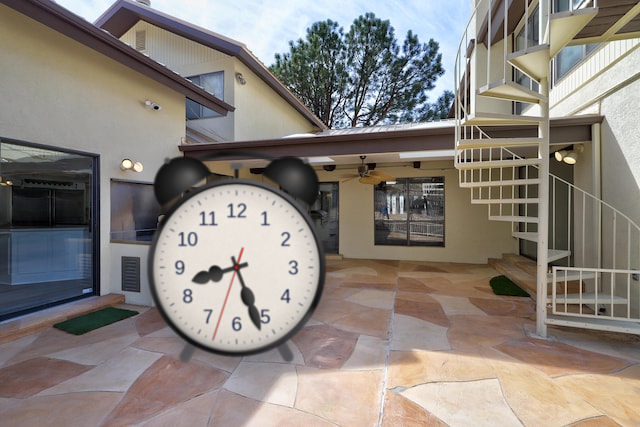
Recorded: {"hour": 8, "minute": 26, "second": 33}
